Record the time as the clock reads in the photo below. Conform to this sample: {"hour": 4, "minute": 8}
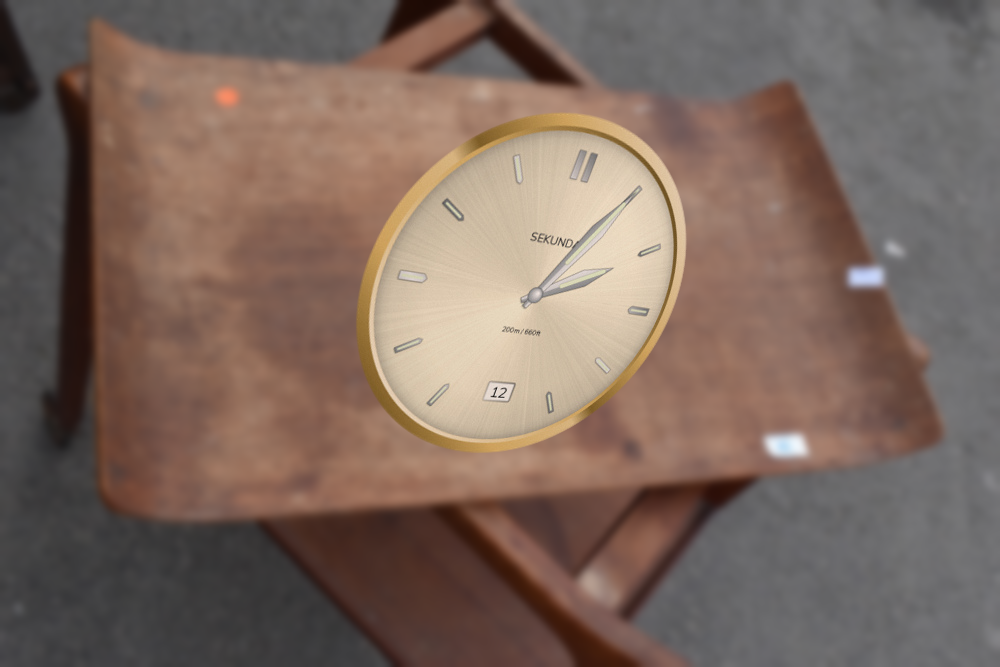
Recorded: {"hour": 2, "minute": 5}
